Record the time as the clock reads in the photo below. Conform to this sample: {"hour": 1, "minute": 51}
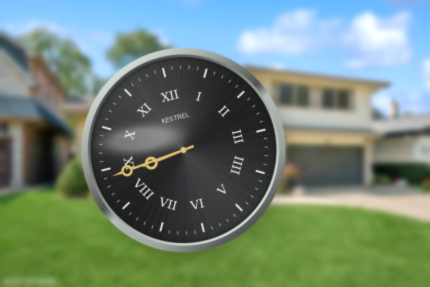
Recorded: {"hour": 8, "minute": 44}
